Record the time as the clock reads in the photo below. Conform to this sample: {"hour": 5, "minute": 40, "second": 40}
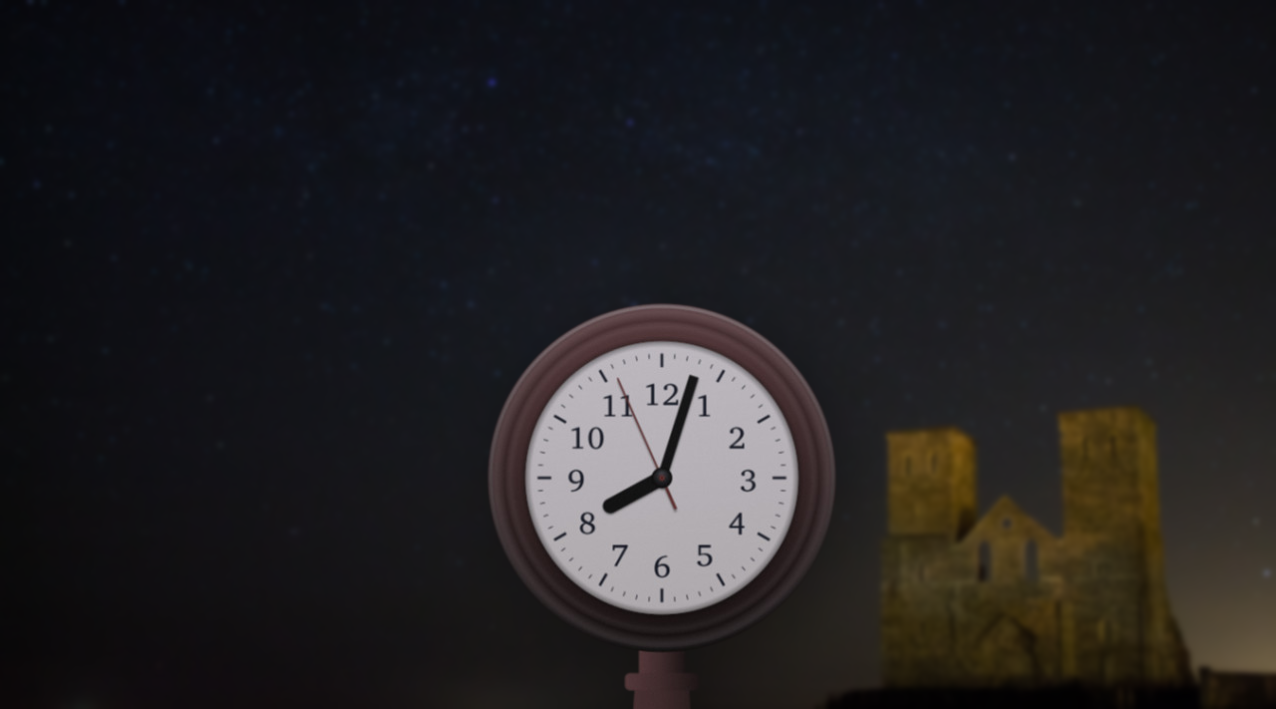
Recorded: {"hour": 8, "minute": 2, "second": 56}
